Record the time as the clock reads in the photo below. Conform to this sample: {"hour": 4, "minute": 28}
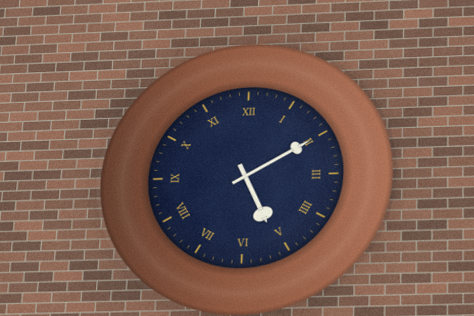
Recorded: {"hour": 5, "minute": 10}
